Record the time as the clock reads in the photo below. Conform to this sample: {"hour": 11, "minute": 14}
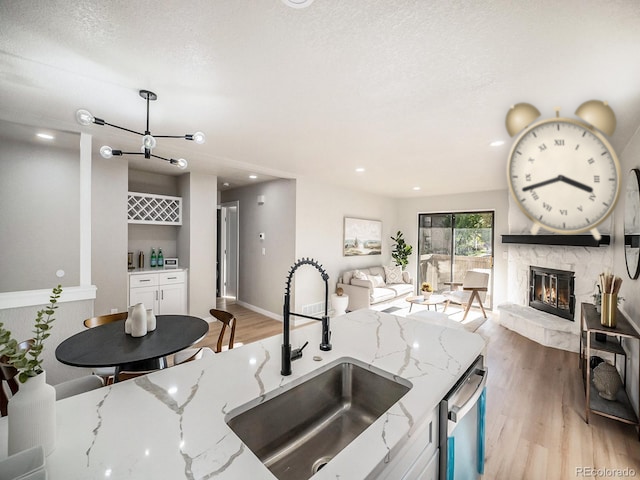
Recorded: {"hour": 3, "minute": 42}
